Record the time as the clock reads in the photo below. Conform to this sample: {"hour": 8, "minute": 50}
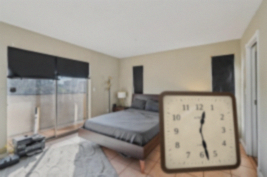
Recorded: {"hour": 12, "minute": 28}
